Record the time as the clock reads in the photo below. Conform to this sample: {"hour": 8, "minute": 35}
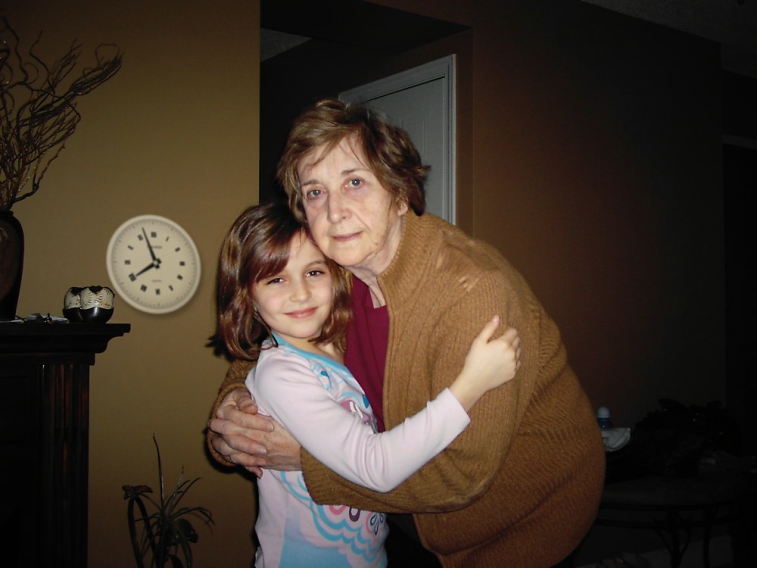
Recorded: {"hour": 7, "minute": 57}
